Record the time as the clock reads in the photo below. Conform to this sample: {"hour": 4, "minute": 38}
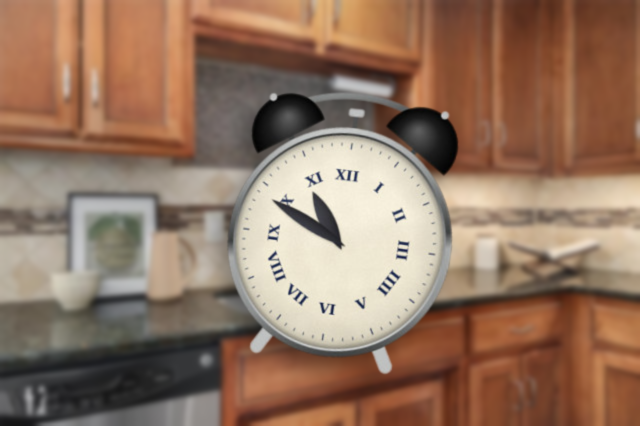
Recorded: {"hour": 10, "minute": 49}
